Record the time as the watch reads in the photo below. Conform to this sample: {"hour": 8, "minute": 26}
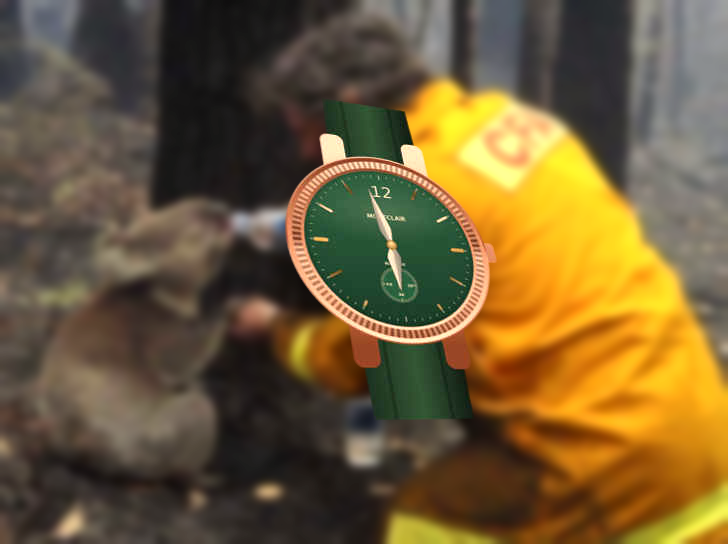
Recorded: {"hour": 5, "minute": 58}
